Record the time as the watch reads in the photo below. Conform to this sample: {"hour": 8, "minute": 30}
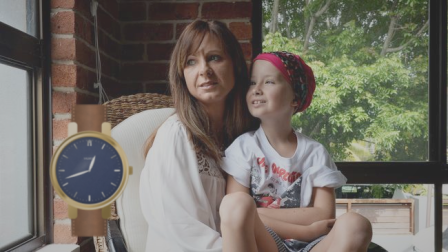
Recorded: {"hour": 12, "minute": 42}
